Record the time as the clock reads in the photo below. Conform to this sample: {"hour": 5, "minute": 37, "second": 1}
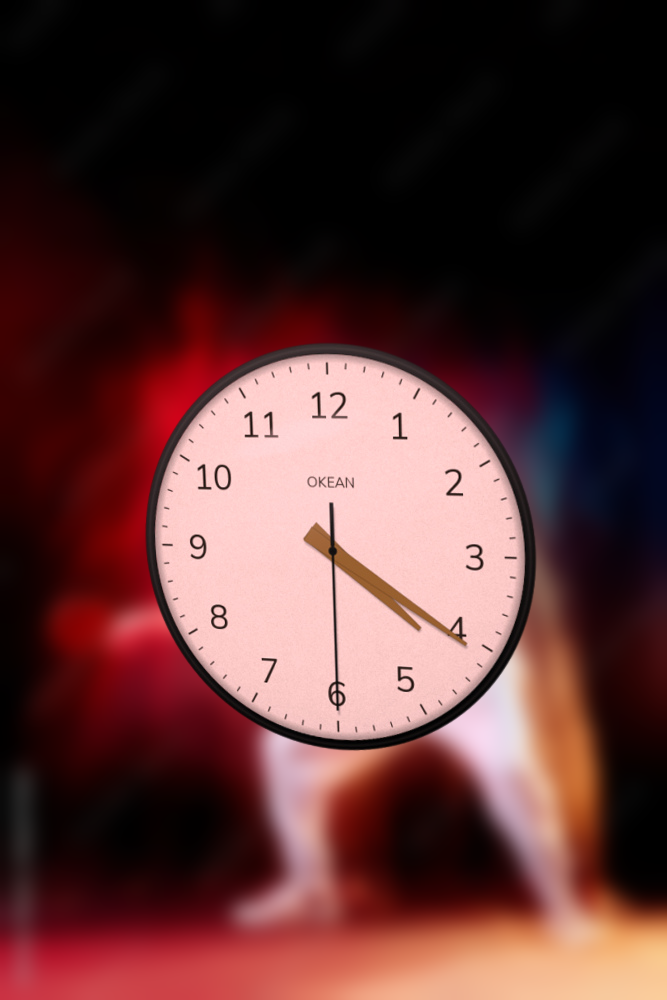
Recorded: {"hour": 4, "minute": 20, "second": 30}
